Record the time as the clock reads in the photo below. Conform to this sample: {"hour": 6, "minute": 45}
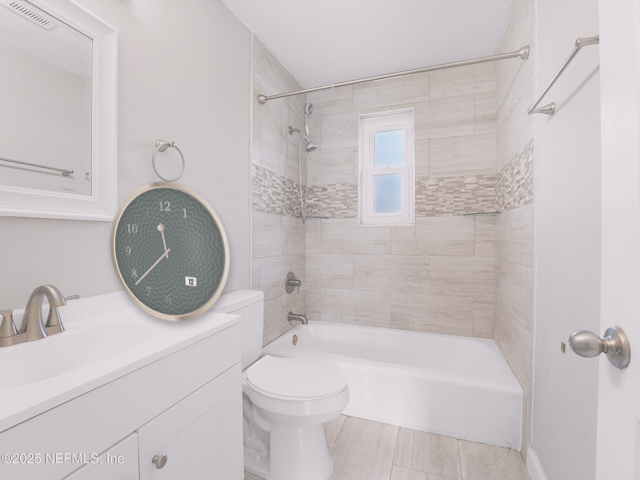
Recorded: {"hour": 11, "minute": 38}
